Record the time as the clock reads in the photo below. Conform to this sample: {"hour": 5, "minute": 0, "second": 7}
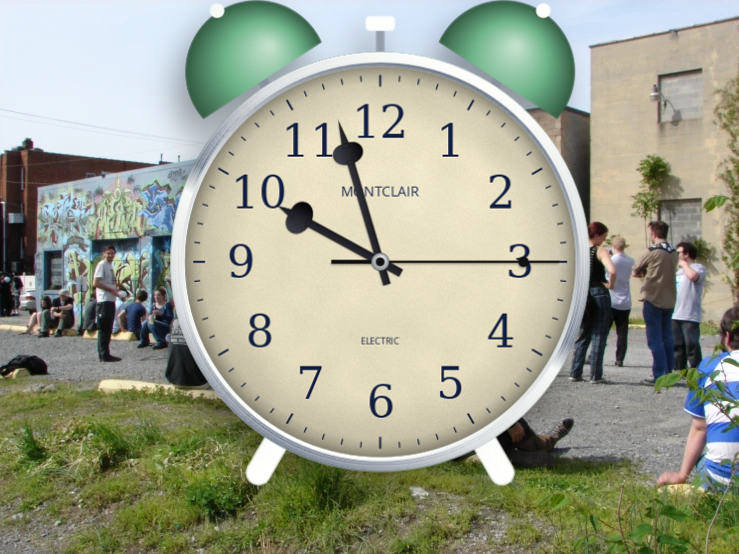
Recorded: {"hour": 9, "minute": 57, "second": 15}
